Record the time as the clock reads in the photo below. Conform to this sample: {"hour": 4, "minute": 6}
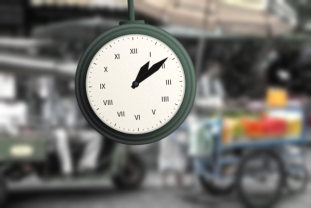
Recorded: {"hour": 1, "minute": 9}
